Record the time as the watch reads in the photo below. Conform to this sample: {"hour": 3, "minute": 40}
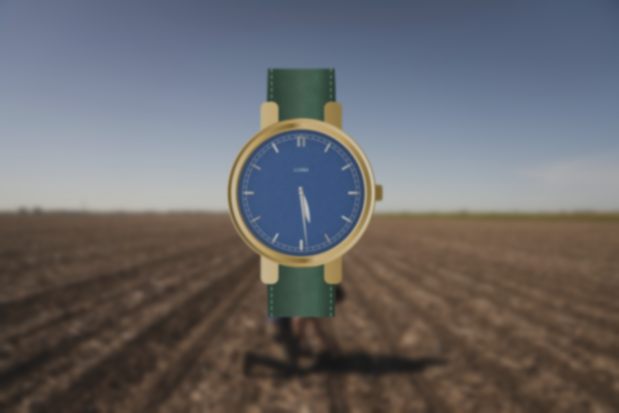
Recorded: {"hour": 5, "minute": 29}
